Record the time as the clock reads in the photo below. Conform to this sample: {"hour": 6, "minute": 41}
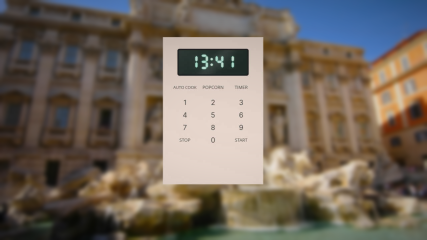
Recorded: {"hour": 13, "minute": 41}
